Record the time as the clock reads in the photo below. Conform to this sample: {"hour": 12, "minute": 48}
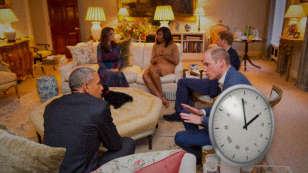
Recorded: {"hour": 1, "minute": 59}
